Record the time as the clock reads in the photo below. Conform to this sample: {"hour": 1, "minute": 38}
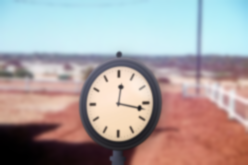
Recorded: {"hour": 12, "minute": 17}
